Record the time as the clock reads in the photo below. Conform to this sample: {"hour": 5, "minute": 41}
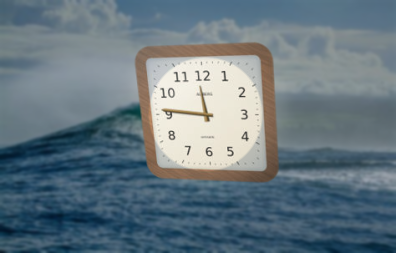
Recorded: {"hour": 11, "minute": 46}
